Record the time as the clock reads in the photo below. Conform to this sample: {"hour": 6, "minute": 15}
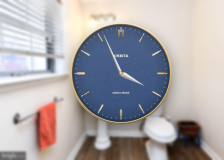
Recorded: {"hour": 3, "minute": 56}
